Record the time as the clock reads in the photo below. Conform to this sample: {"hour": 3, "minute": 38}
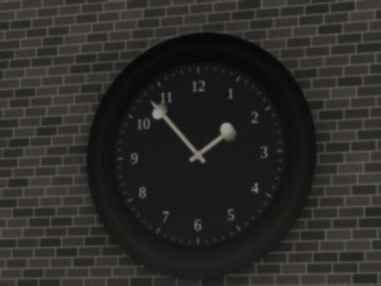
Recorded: {"hour": 1, "minute": 53}
